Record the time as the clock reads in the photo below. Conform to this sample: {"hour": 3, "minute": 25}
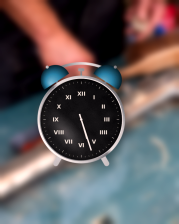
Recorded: {"hour": 5, "minute": 27}
